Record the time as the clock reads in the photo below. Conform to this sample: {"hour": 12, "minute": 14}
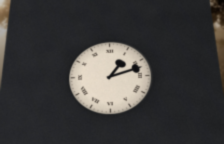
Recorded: {"hour": 1, "minute": 12}
